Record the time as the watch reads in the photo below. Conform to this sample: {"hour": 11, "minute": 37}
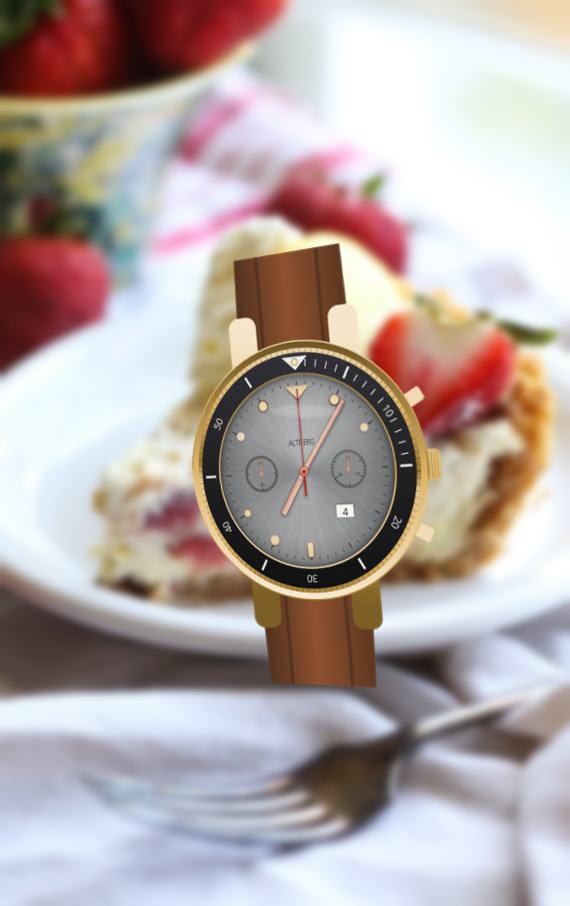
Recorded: {"hour": 7, "minute": 6}
